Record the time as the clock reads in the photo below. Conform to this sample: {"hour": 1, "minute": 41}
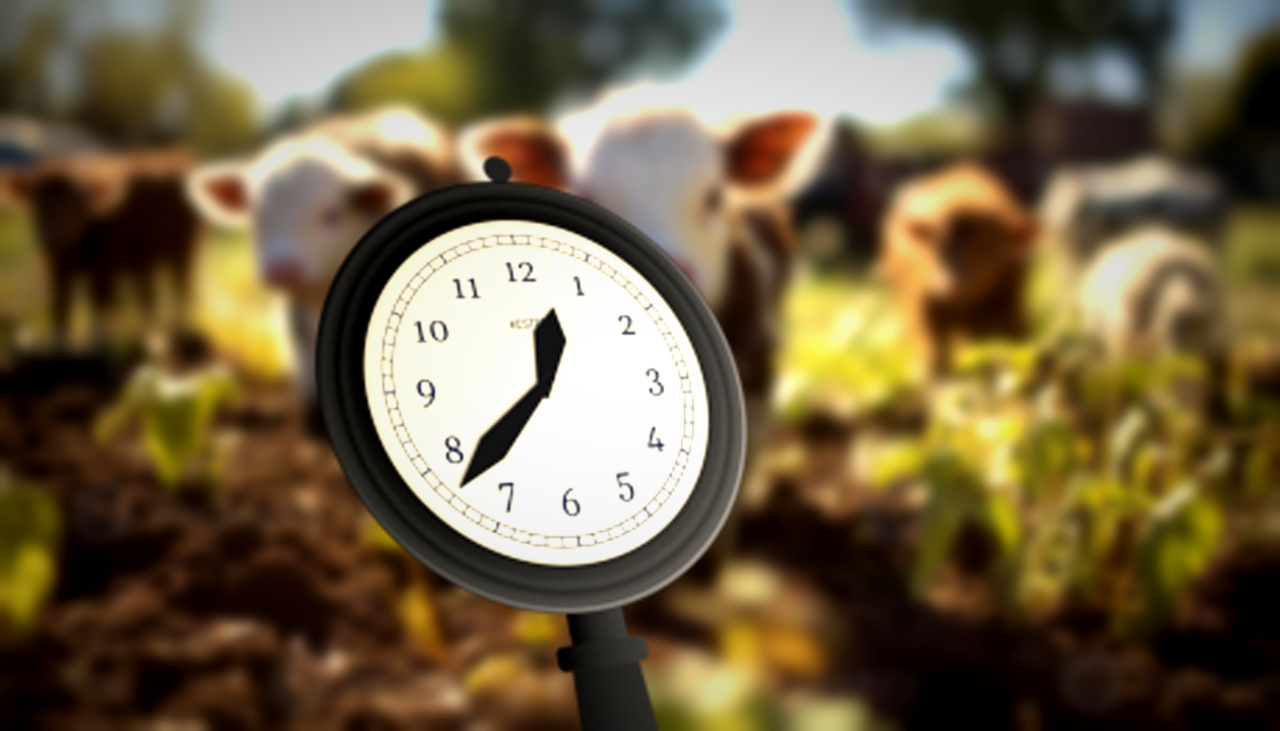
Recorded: {"hour": 12, "minute": 38}
